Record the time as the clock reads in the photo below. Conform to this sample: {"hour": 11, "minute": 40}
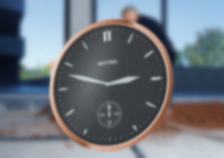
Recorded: {"hour": 2, "minute": 48}
